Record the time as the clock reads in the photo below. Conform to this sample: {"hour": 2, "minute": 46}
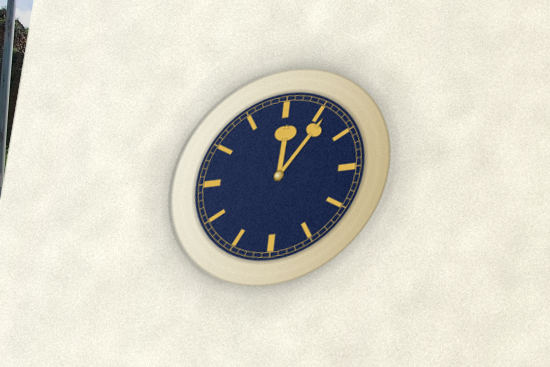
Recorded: {"hour": 12, "minute": 6}
